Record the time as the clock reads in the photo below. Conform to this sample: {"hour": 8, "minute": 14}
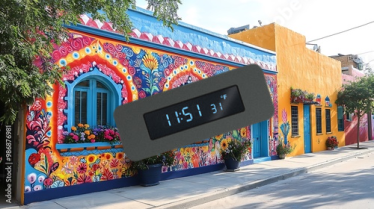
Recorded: {"hour": 11, "minute": 51}
